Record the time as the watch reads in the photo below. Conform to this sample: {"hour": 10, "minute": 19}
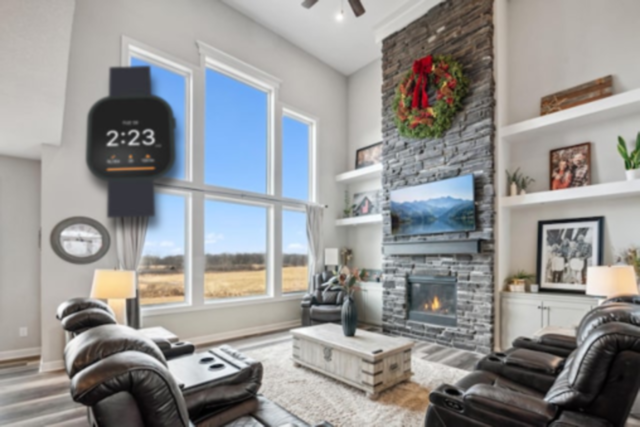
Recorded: {"hour": 2, "minute": 23}
